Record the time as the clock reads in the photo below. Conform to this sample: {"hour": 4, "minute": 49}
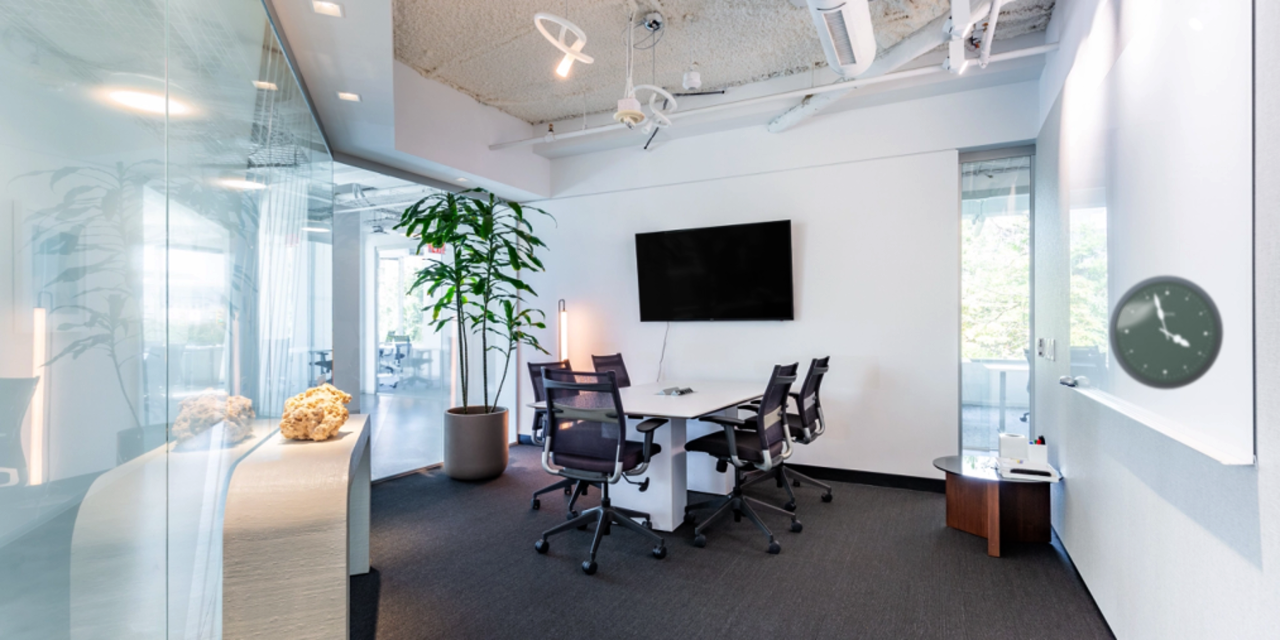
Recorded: {"hour": 3, "minute": 57}
